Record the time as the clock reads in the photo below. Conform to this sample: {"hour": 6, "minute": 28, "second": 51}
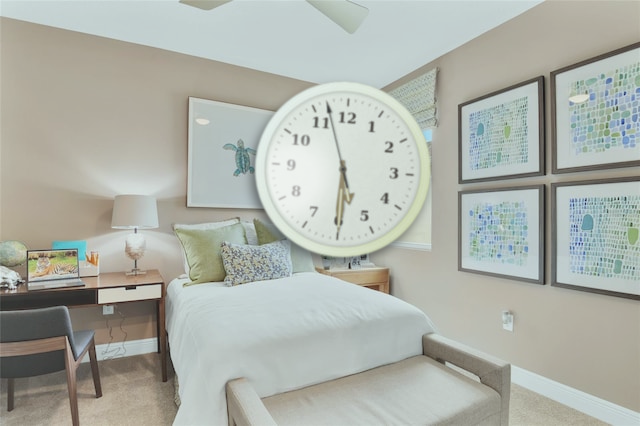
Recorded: {"hour": 5, "minute": 29, "second": 57}
